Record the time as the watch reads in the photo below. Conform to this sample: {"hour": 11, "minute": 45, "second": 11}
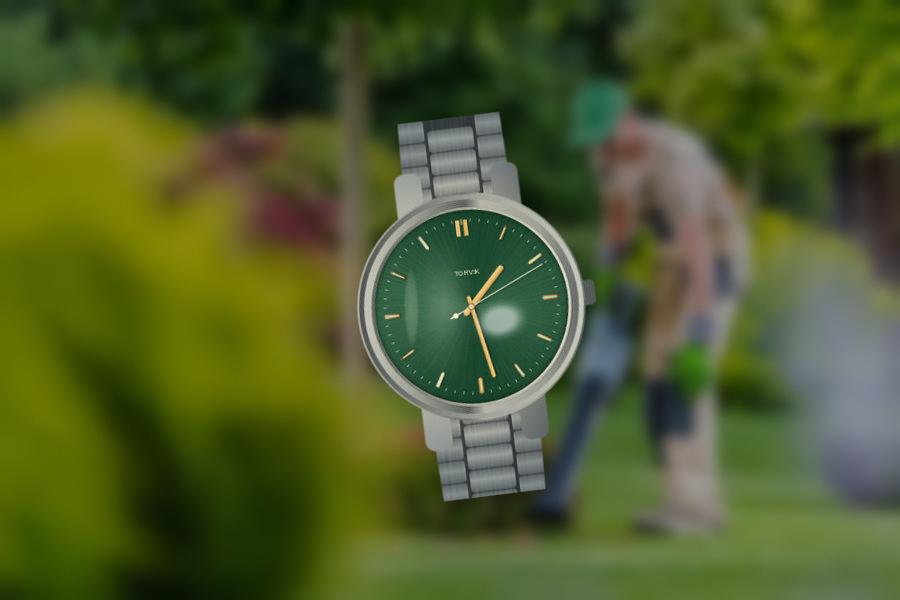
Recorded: {"hour": 1, "minute": 28, "second": 11}
